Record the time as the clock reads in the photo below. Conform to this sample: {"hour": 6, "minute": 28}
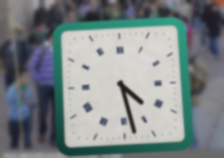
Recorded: {"hour": 4, "minute": 28}
